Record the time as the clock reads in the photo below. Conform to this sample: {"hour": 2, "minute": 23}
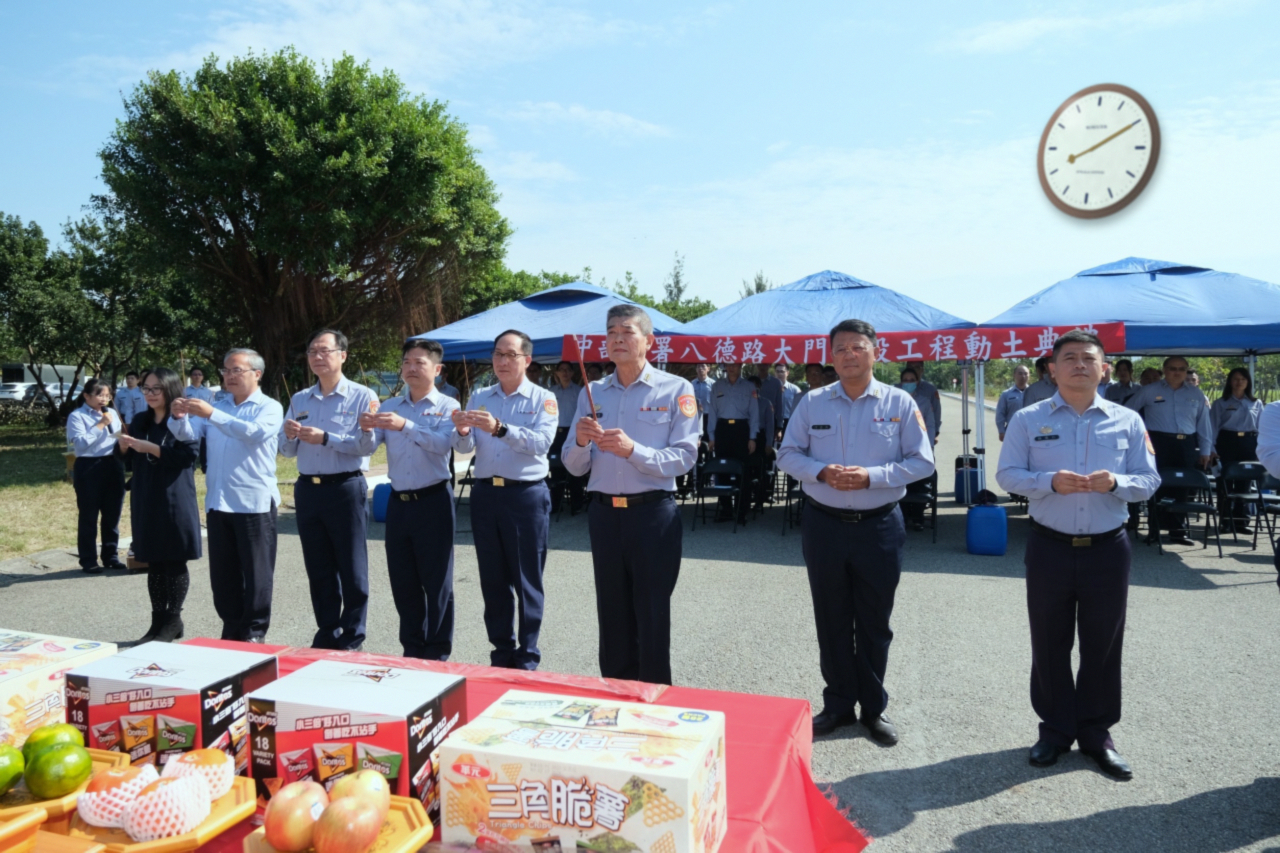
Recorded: {"hour": 8, "minute": 10}
